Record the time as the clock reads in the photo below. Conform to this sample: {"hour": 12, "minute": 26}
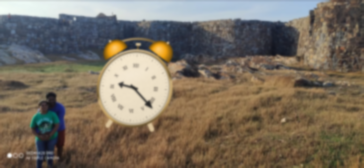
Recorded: {"hour": 9, "minute": 22}
